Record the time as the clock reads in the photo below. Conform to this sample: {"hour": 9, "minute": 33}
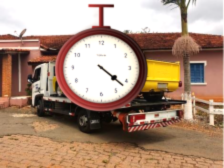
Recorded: {"hour": 4, "minute": 22}
